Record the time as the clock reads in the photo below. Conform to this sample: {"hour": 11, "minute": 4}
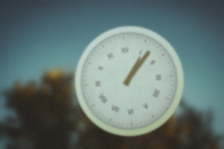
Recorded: {"hour": 1, "minute": 7}
